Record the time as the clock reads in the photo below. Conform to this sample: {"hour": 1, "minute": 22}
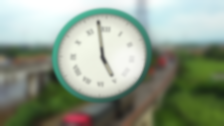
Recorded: {"hour": 4, "minute": 58}
